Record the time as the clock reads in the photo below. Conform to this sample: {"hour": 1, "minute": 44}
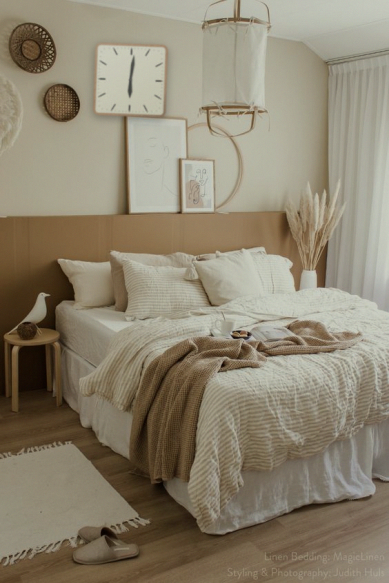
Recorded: {"hour": 6, "minute": 1}
